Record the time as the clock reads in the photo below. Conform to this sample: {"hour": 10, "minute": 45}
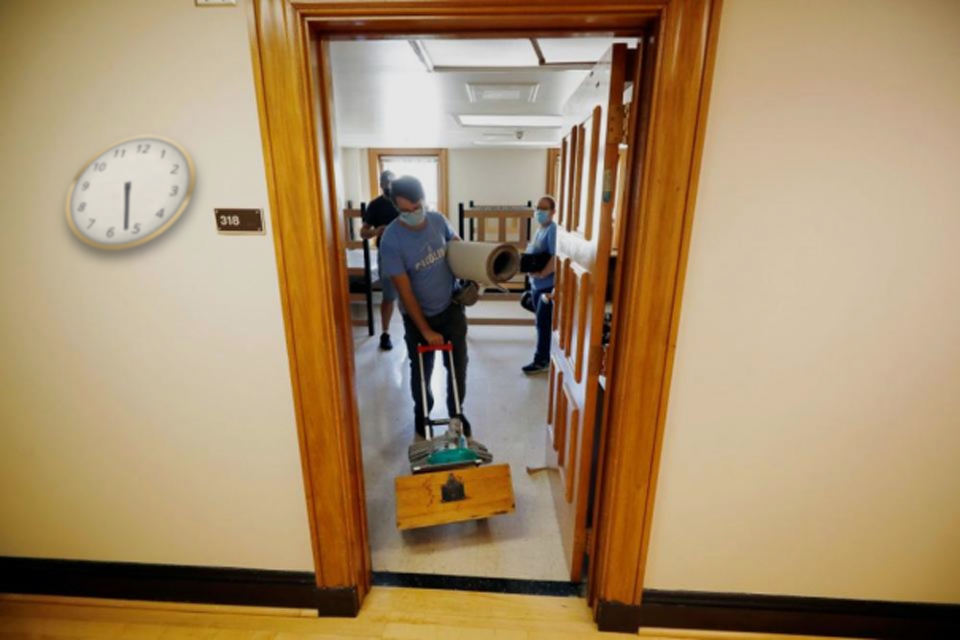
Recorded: {"hour": 5, "minute": 27}
